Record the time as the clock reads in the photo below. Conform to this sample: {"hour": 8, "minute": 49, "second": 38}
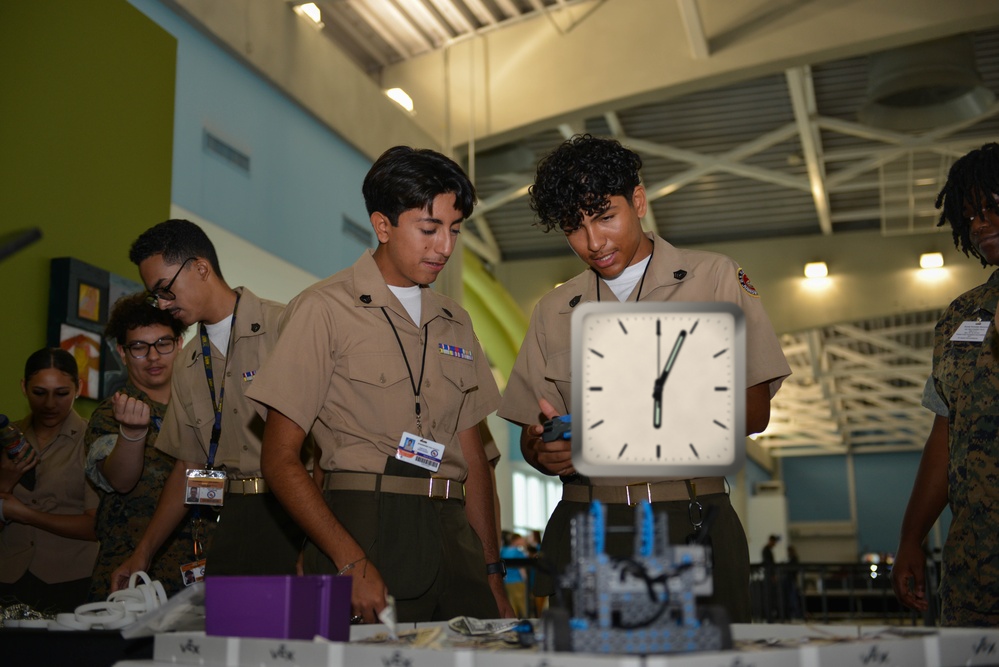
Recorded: {"hour": 6, "minute": 4, "second": 0}
